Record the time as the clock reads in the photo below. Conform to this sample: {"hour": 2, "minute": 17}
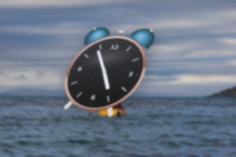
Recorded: {"hour": 4, "minute": 54}
